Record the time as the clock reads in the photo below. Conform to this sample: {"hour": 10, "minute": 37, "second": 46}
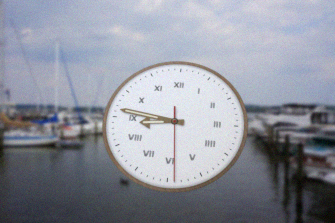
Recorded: {"hour": 8, "minute": 46, "second": 29}
